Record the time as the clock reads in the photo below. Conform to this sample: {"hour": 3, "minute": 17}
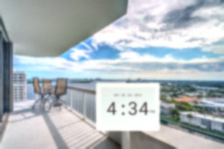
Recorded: {"hour": 4, "minute": 34}
